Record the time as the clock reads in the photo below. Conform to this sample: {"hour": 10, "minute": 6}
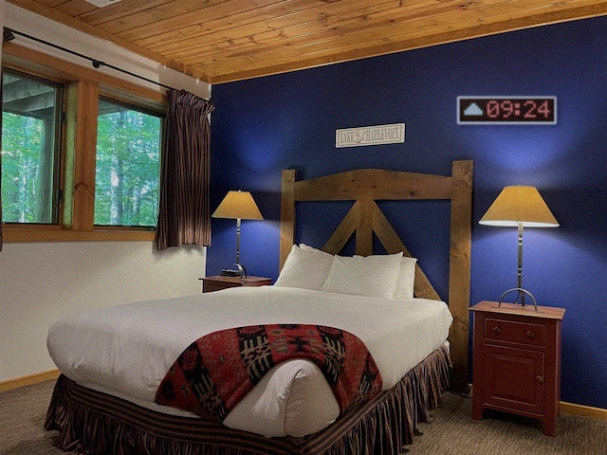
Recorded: {"hour": 9, "minute": 24}
